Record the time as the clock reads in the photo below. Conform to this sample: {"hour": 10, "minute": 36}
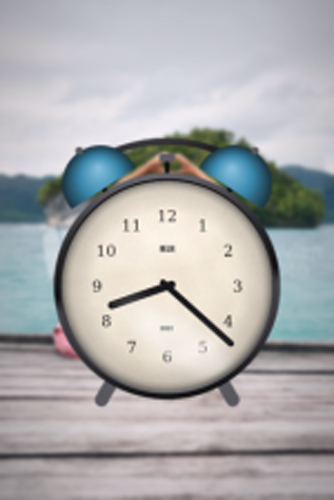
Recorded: {"hour": 8, "minute": 22}
